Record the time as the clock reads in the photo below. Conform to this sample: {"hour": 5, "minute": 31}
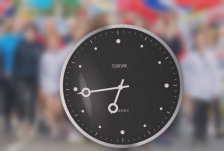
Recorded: {"hour": 6, "minute": 44}
